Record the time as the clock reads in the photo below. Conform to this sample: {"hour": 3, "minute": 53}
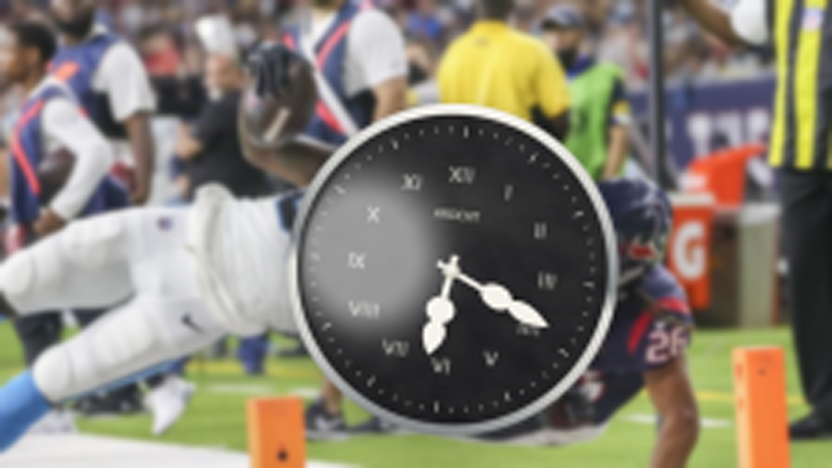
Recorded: {"hour": 6, "minute": 19}
